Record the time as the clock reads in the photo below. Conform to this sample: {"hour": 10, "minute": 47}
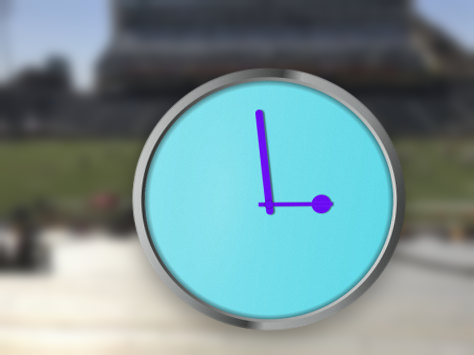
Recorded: {"hour": 2, "minute": 59}
